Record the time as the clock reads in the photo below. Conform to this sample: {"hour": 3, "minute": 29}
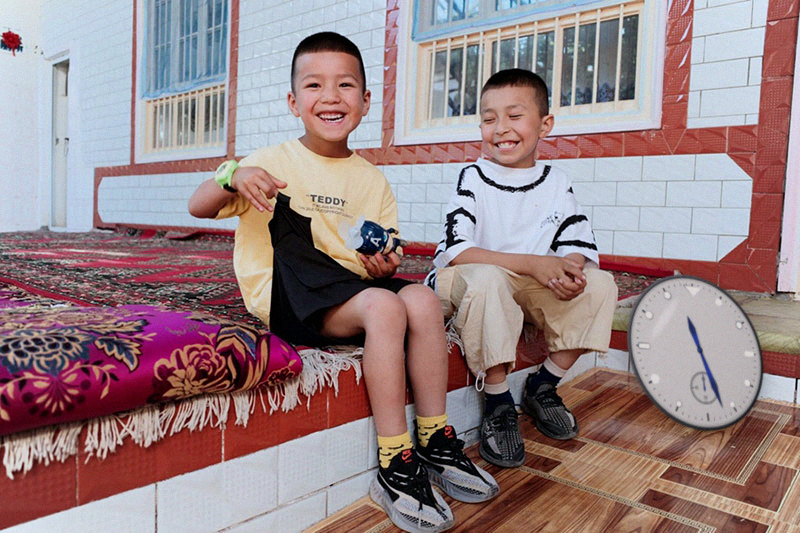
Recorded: {"hour": 11, "minute": 27}
